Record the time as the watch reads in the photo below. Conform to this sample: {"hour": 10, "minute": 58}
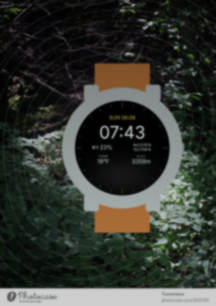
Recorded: {"hour": 7, "minute": 43}
